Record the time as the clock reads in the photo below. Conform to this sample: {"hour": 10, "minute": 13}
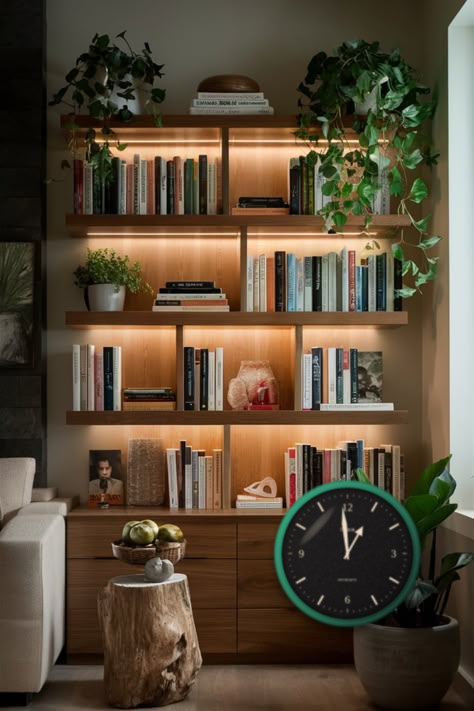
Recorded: {"hour": 12, "minute": 59}
